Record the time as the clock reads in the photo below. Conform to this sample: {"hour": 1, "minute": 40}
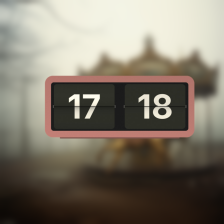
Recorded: {"hour": 17, "minute": 18}
